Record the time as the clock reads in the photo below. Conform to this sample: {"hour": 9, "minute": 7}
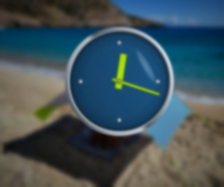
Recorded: {"hour": 12, "minute": 18}
